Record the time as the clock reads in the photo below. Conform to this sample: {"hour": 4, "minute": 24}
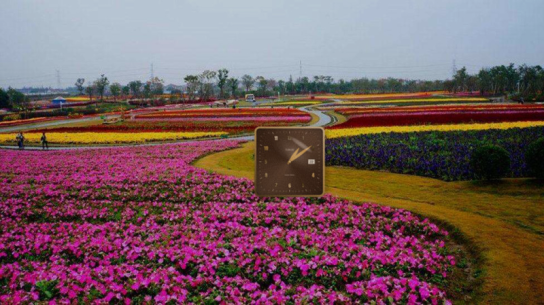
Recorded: {"hour": 1, "minute": 9}
